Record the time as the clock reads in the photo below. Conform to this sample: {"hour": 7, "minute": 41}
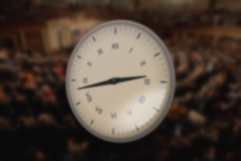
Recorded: {"hour": 2, "minute": 43}
